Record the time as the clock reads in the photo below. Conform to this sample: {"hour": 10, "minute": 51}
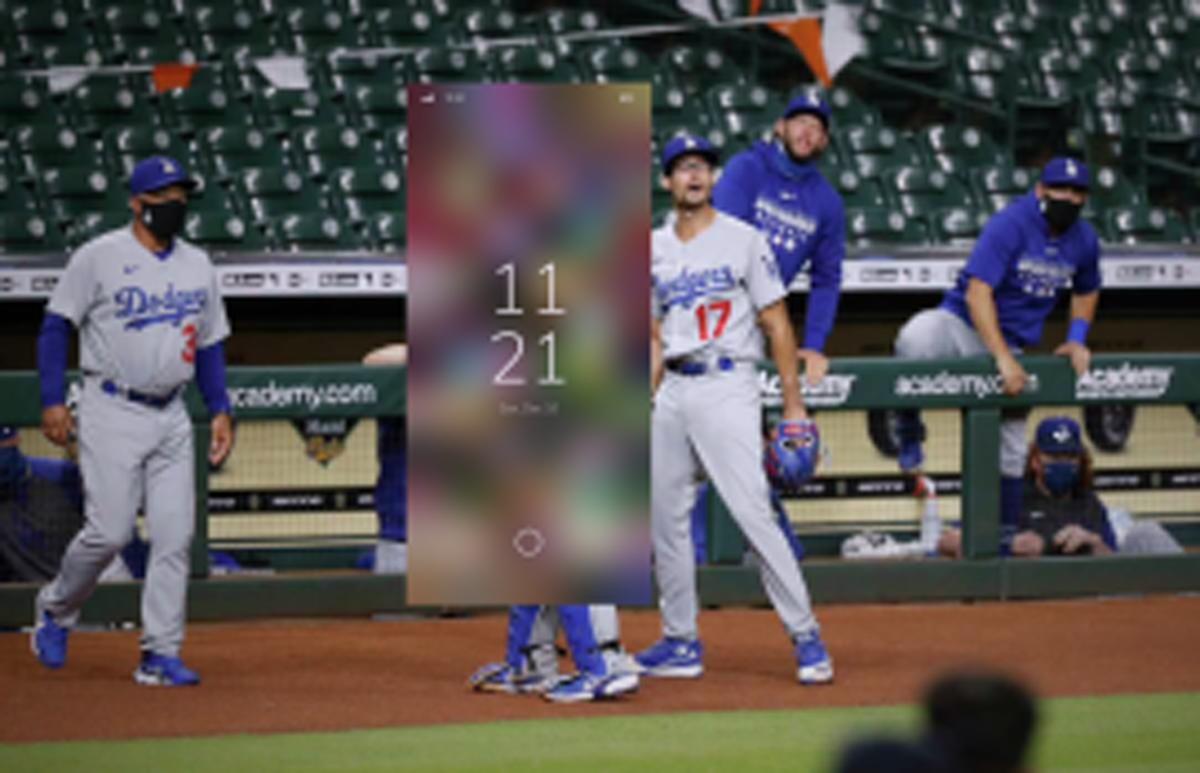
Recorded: {"hour": 11, "minute": 21}
